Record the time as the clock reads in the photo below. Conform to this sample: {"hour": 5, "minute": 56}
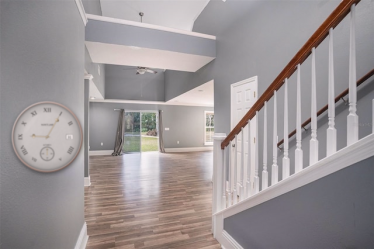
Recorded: {"hour": 9, "minute": 5}
